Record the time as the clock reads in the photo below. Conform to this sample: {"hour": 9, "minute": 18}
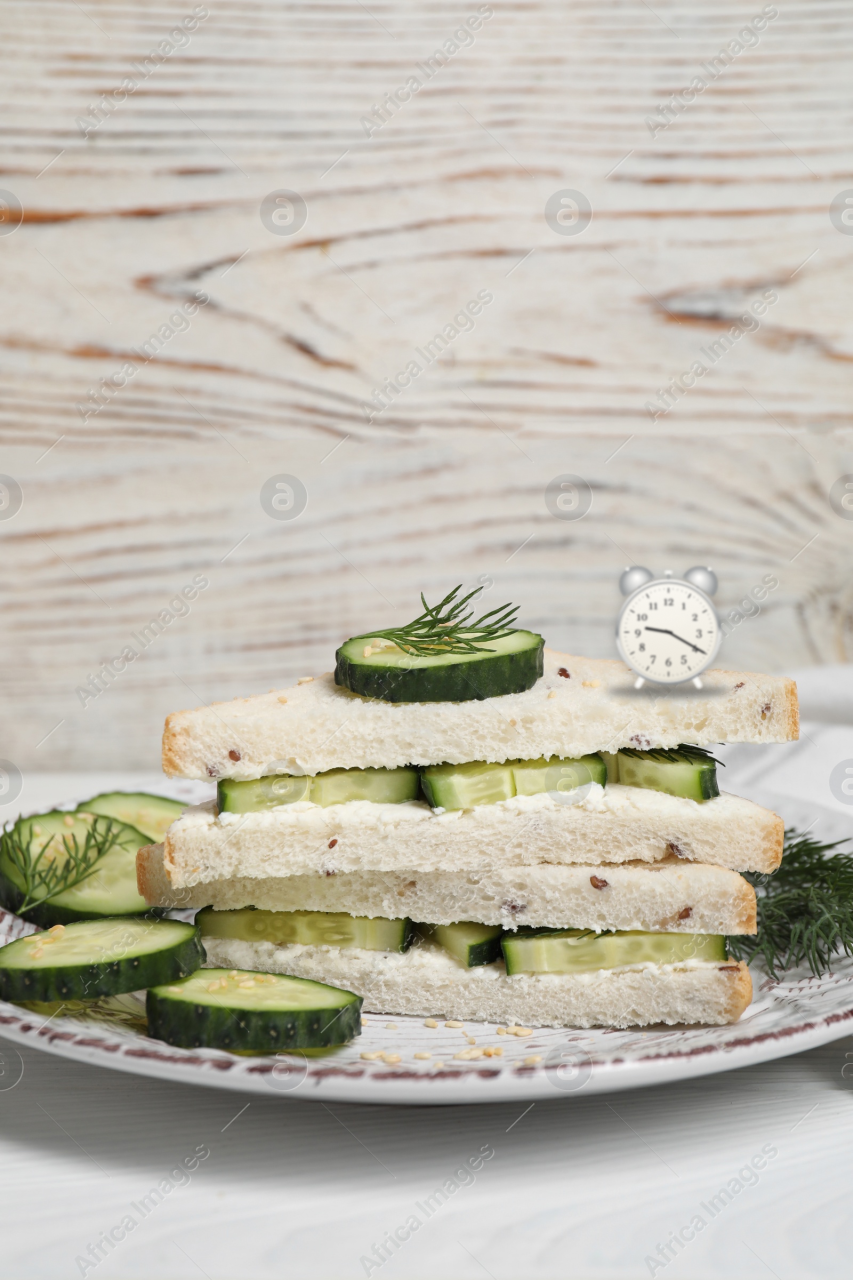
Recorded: {"hour": 9, "minute": 20}
